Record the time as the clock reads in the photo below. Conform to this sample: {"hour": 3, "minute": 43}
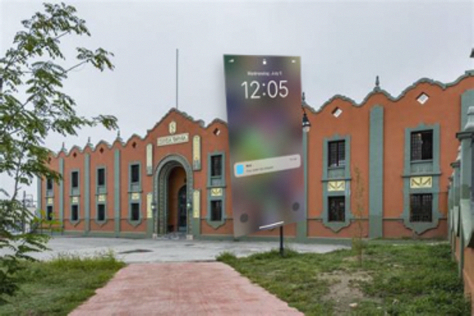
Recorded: {"hour": 12, "minute": 5}
